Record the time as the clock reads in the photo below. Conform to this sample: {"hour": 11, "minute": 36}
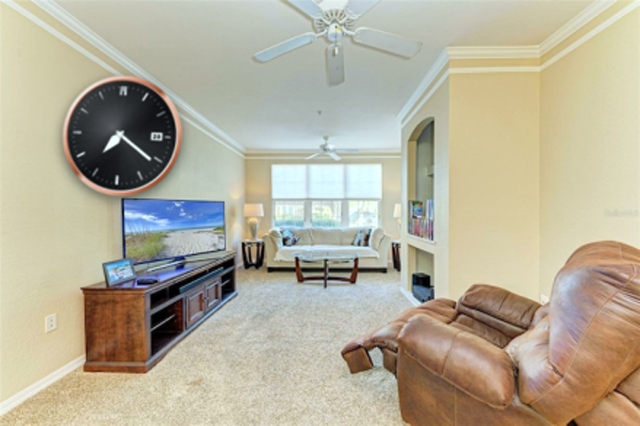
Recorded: {"hour": 7, "minute": 21}
